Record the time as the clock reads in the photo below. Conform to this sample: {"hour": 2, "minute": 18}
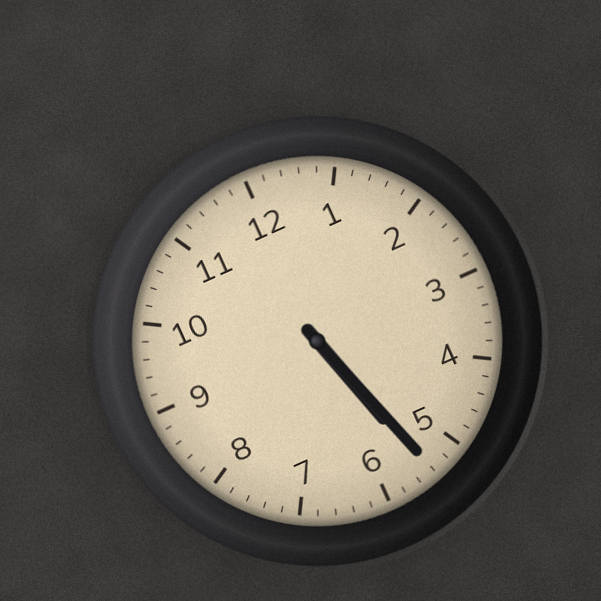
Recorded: {"hour": 5, "minute": 27}
